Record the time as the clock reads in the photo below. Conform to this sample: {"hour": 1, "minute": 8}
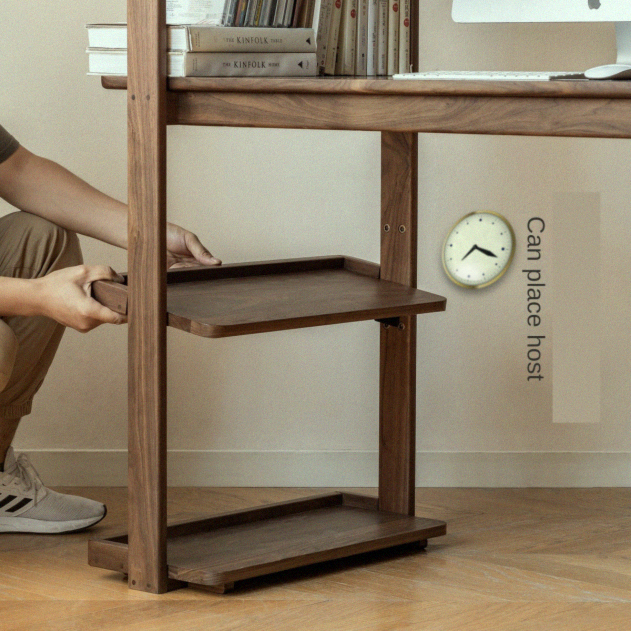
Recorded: {"hour": 7, "minute": 18}
